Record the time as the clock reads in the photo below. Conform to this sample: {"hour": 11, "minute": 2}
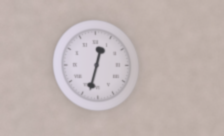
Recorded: {"hour": 12, "minute": 33}
